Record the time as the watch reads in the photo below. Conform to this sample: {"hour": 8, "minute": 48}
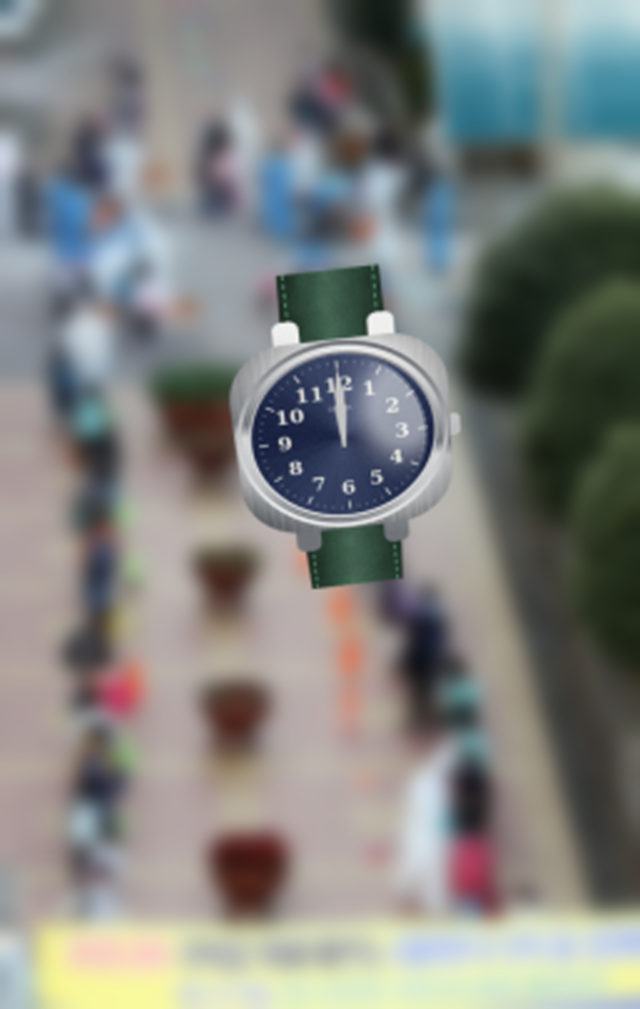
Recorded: {"hour": 12, "minute": 0}
